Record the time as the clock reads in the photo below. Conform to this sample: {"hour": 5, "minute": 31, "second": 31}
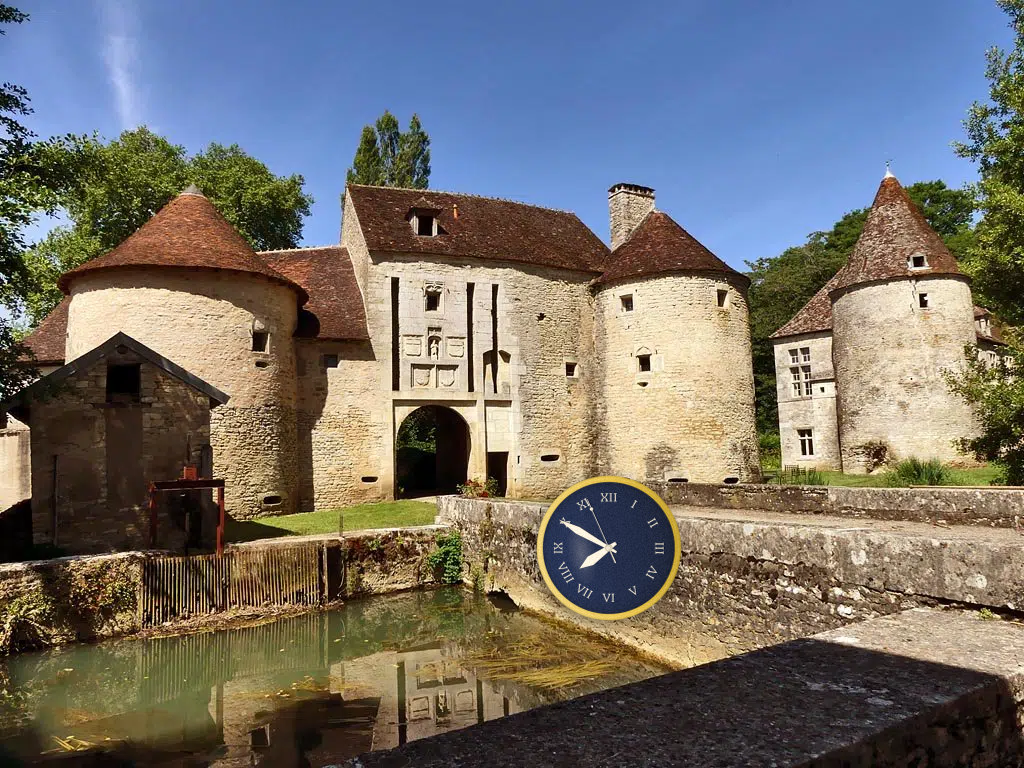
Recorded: {"hour": 7, "minute": 49, "second": 56}
